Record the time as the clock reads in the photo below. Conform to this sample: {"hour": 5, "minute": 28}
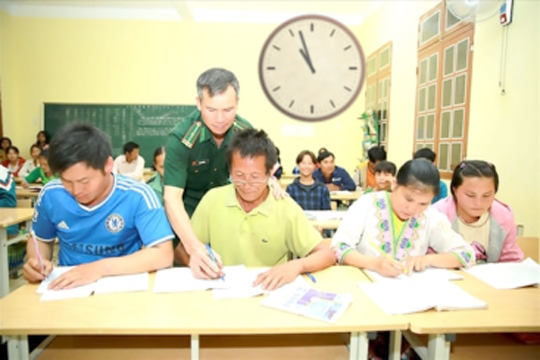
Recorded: {"hour": 10, "minute": 57}
